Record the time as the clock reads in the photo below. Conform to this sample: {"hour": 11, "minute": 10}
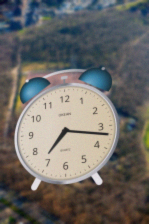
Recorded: {"hour": 7, "minute": 17}
